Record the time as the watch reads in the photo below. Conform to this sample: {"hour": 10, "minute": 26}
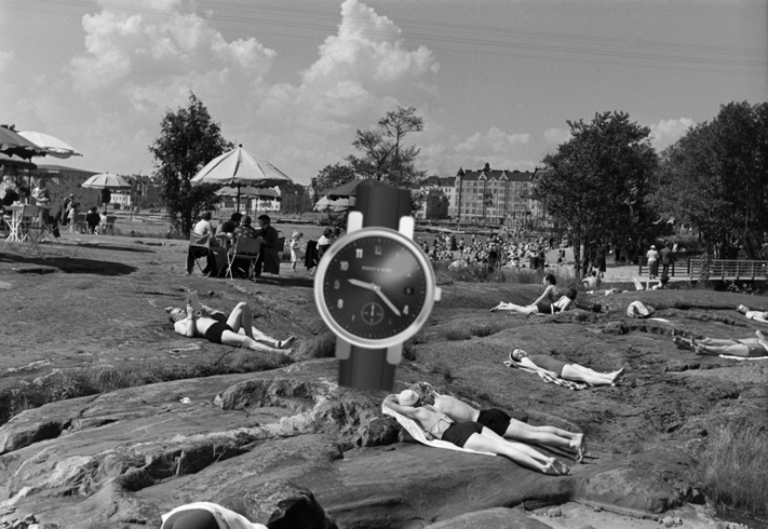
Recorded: {"hour": 9, "minute": 22}
